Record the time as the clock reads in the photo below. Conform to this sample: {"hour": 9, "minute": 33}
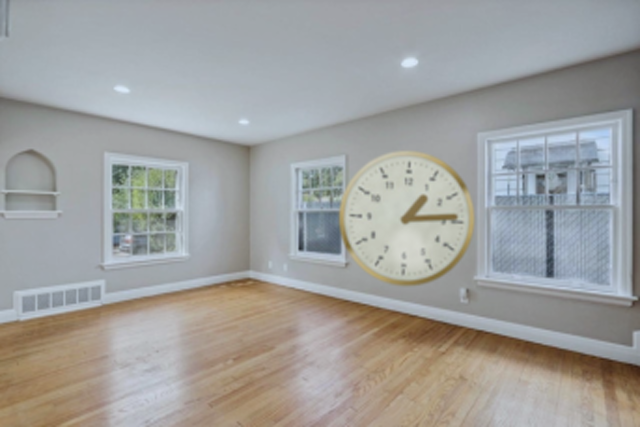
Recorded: {"hour": 1, "minute": 14}
